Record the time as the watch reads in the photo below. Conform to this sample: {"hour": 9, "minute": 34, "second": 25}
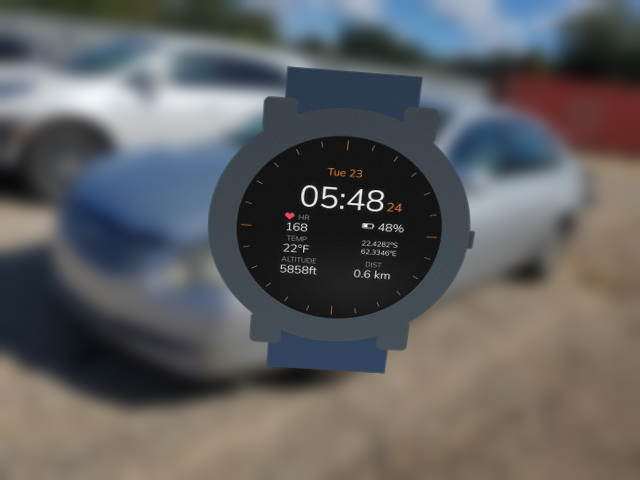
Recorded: {"hour": 5, "minute": 48, "second": 24}
